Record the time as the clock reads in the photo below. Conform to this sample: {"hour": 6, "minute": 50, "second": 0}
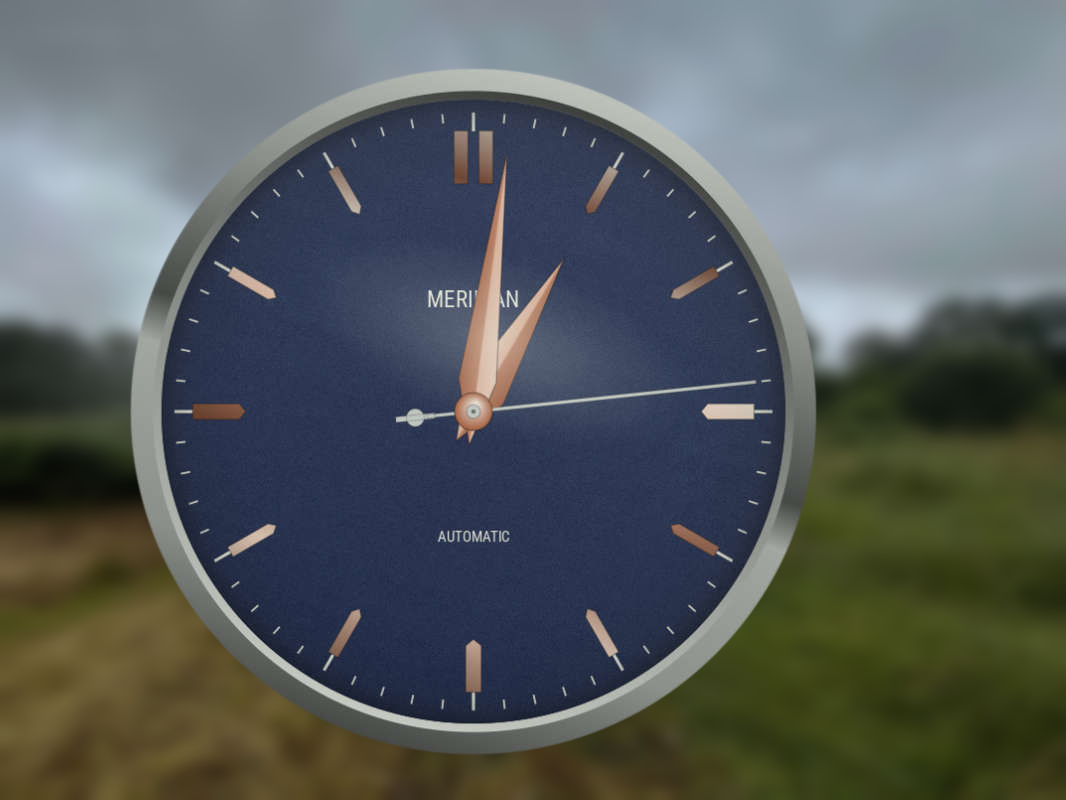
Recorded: {"hour": 1, "minute": 1, "second": 14}
